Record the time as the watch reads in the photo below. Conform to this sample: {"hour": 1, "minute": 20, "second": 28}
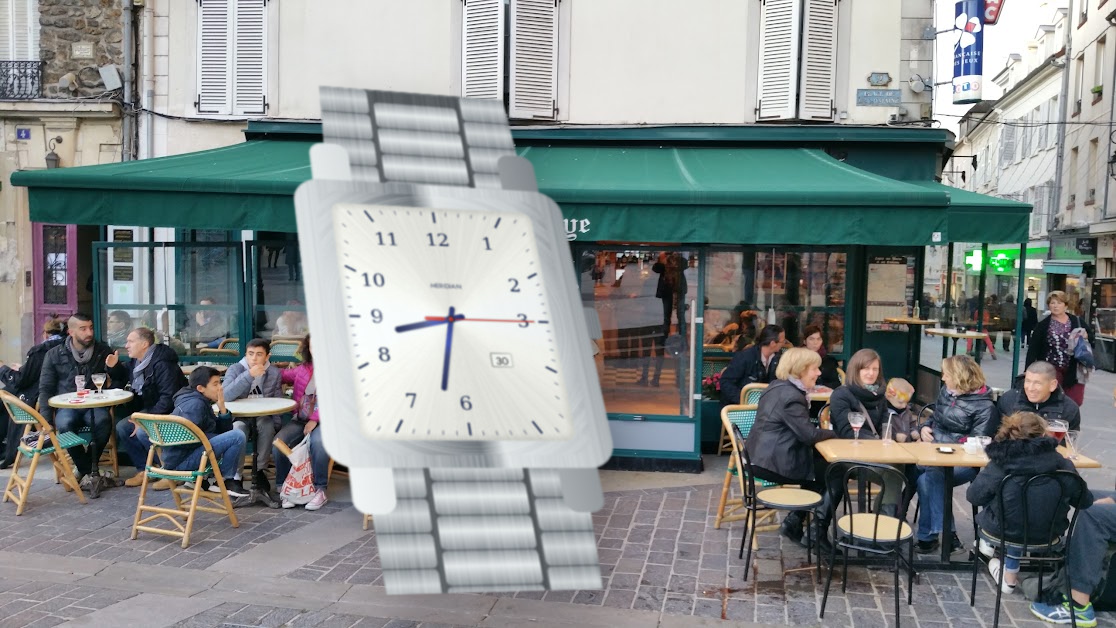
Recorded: {"hour": 8, "minute": 32, "second": 15}
